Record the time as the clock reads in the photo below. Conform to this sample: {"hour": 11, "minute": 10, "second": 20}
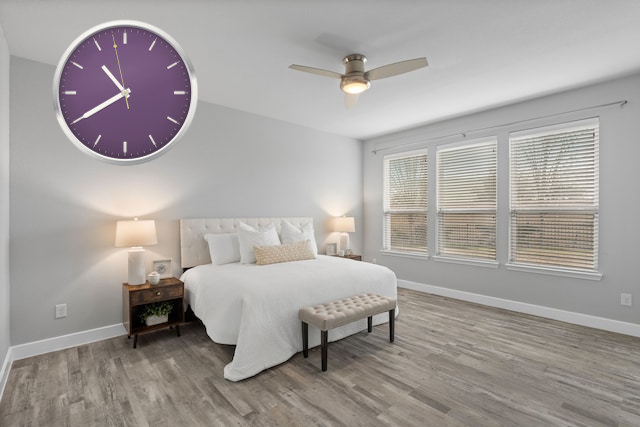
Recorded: {"hour": 10, "minute": 39, "second": 58}
